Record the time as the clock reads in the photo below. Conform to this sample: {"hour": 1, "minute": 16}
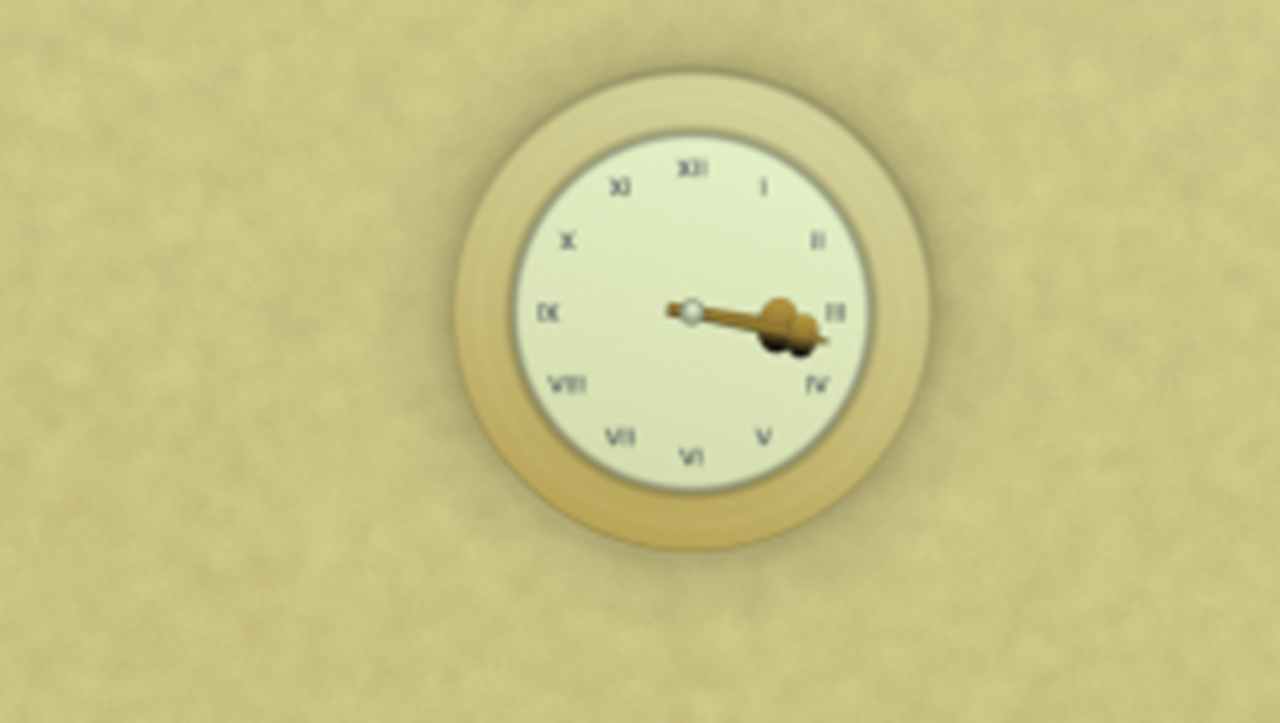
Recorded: {"hour": 3, "minute": 17}
